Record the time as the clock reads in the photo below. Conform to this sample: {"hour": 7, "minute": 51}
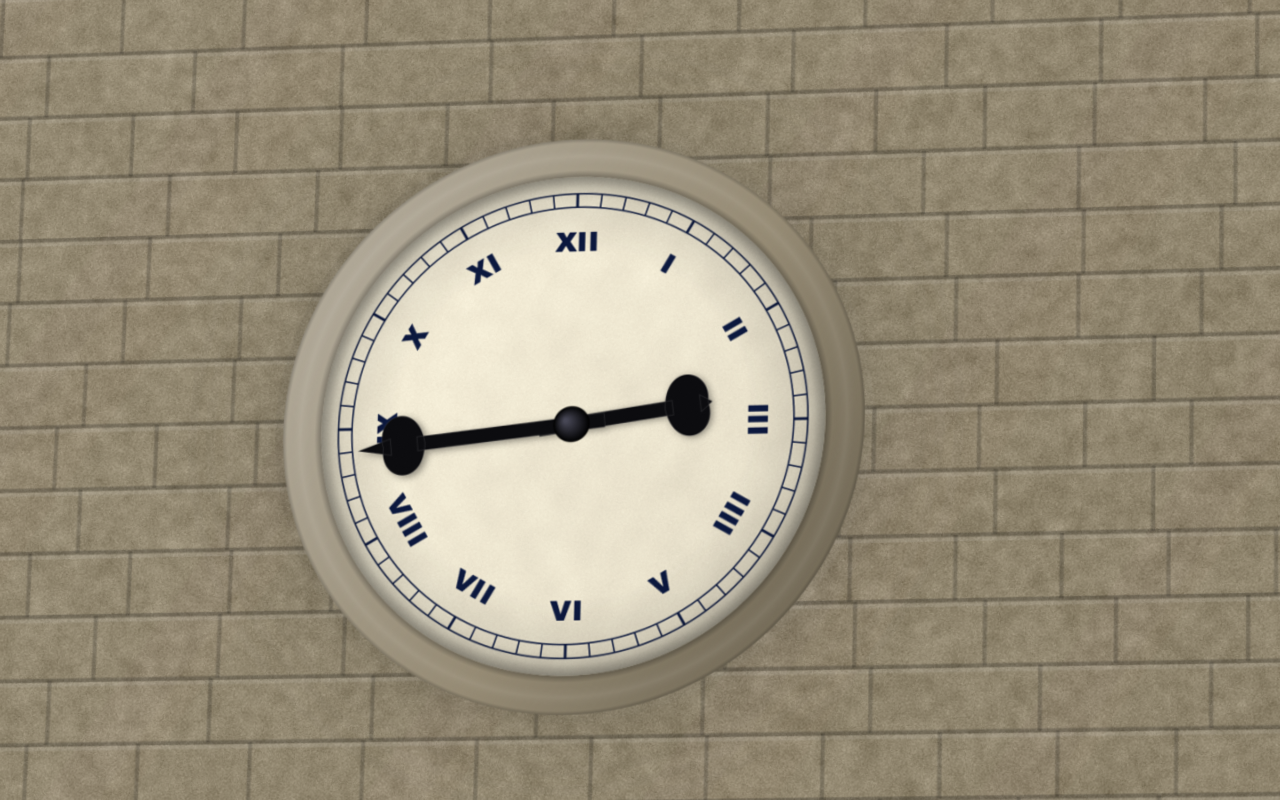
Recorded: {"hour": 2, "minute": 44}
